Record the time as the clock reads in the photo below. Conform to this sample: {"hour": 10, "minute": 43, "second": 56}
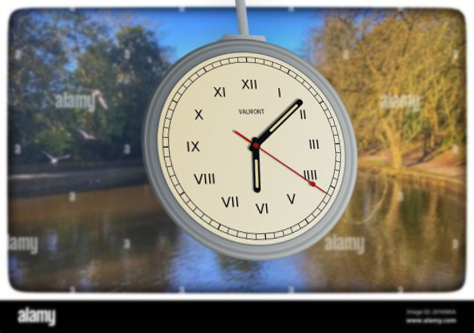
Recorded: {"hour": 6, "minute": 8, "second": 21}
